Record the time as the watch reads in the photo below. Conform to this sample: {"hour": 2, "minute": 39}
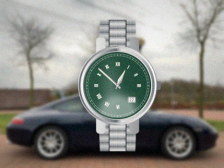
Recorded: {"hour": 12, "minute": 52}
